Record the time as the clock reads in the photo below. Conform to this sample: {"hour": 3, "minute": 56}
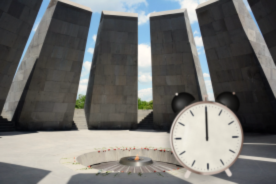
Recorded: {"hour": 12, "minute": 0}
